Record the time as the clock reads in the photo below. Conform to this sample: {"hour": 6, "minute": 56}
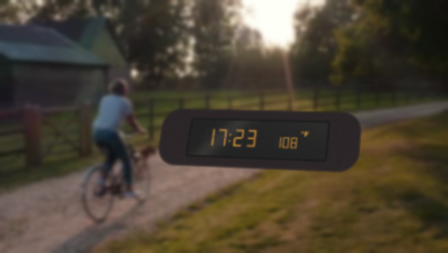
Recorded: {"hour": 17, "minute": 23}
